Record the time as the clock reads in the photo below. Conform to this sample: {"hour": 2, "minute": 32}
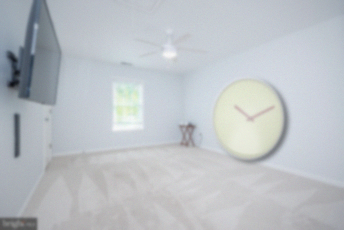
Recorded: {"hour": 10, "minute": 11}
